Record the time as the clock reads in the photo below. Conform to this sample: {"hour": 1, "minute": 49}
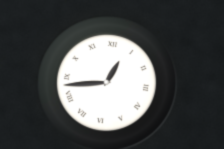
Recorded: {"hour": 12, "minute": 43}
